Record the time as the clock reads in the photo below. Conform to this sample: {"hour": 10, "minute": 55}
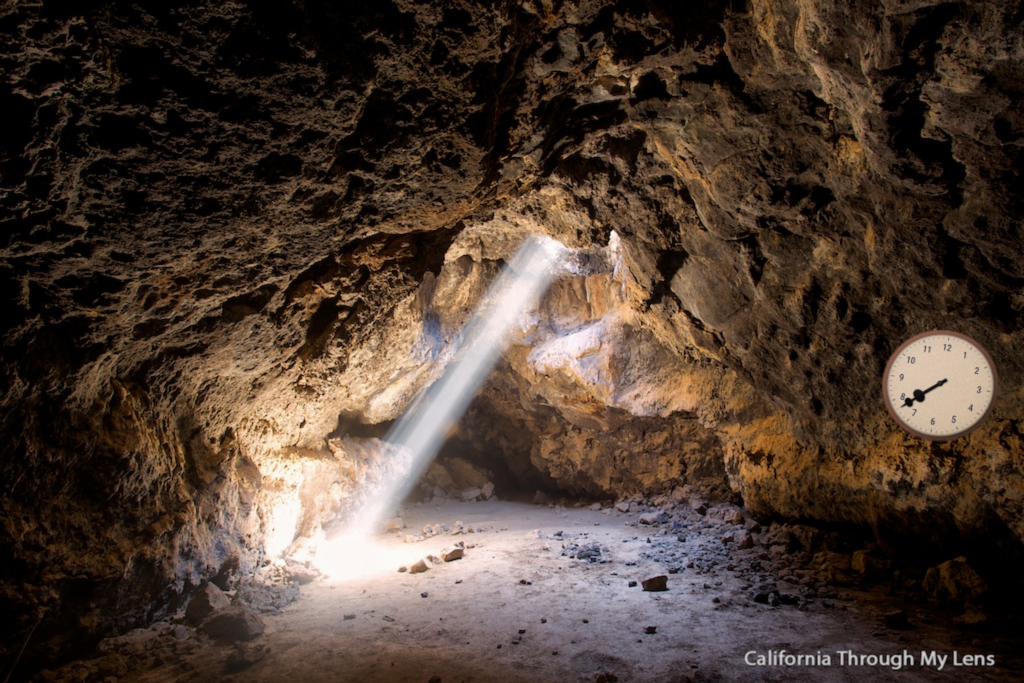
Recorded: {"hour": 7, "minute": 38}
